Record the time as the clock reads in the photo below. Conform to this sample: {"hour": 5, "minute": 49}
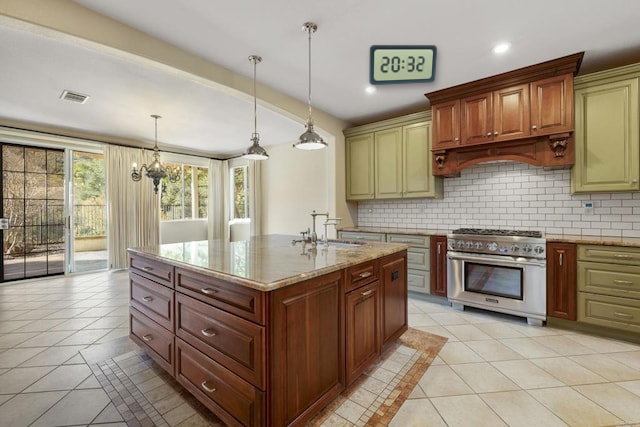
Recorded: {"hour": 20, "minute": 32}
